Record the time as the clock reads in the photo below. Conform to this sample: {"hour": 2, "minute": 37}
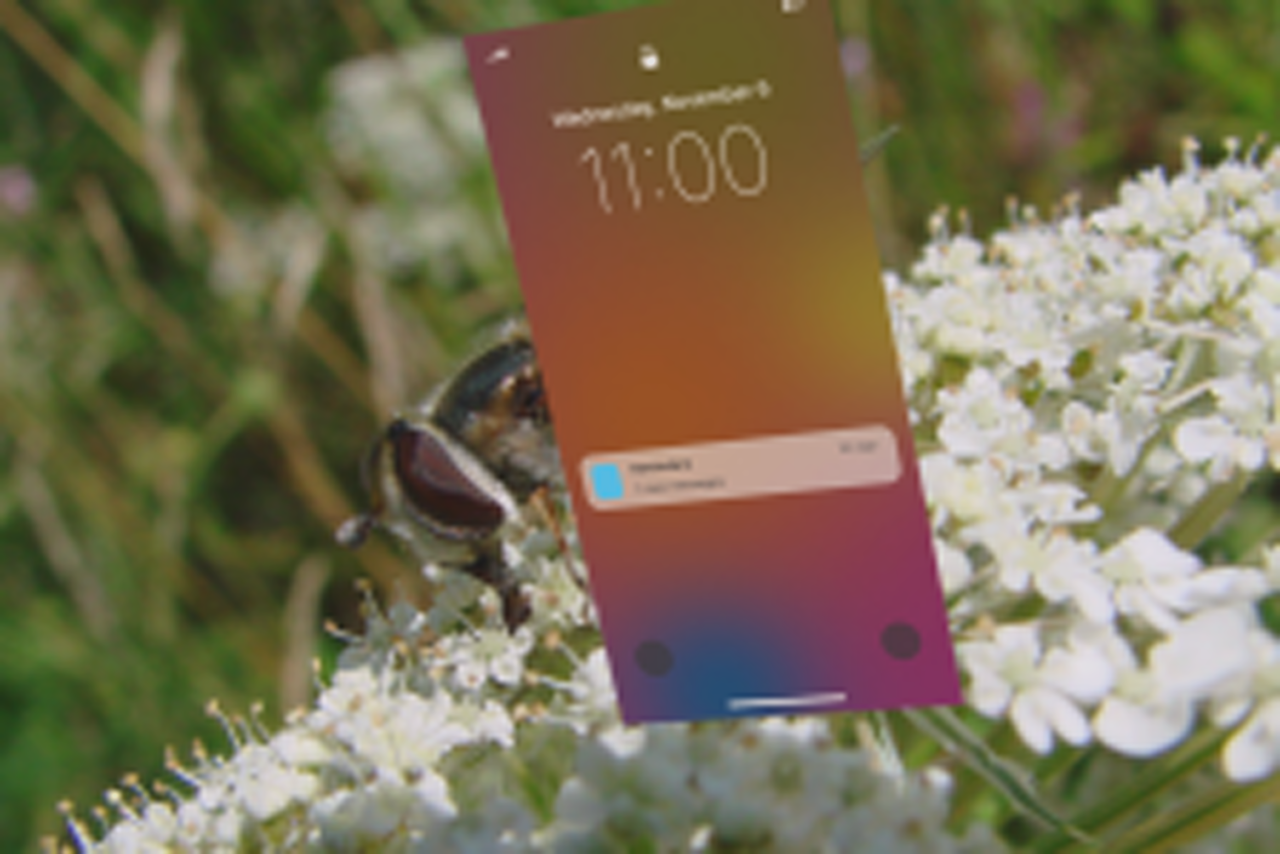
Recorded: {"hour": 11, "minute": 0}
